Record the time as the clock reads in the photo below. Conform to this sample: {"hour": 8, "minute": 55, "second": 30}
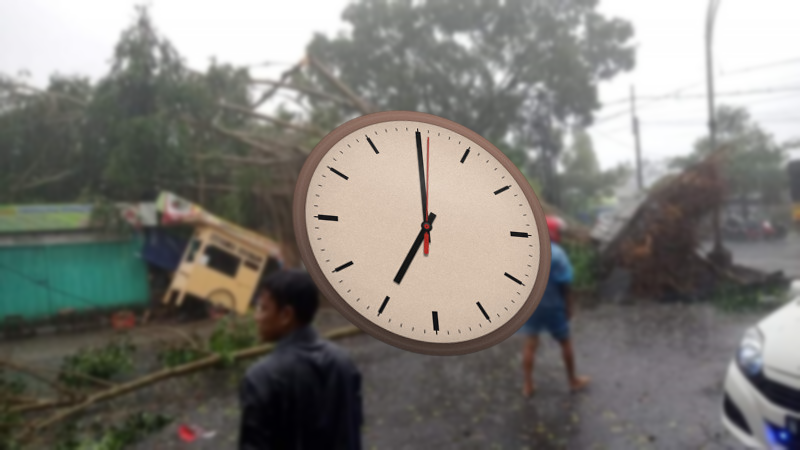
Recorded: {"hour": 7, "minute": 0, "second": 1}
